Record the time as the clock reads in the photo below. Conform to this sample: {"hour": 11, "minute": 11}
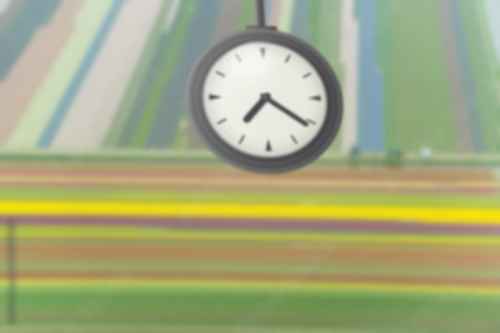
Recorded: {"hour": 7, "minute": 21}
